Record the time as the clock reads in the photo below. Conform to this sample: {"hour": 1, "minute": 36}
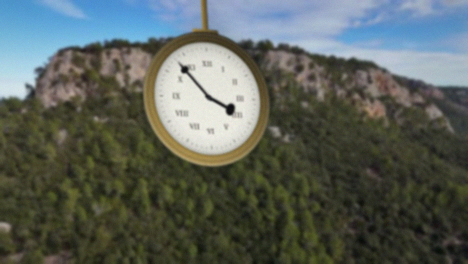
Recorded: {"hour": 3, "minute": 53}
